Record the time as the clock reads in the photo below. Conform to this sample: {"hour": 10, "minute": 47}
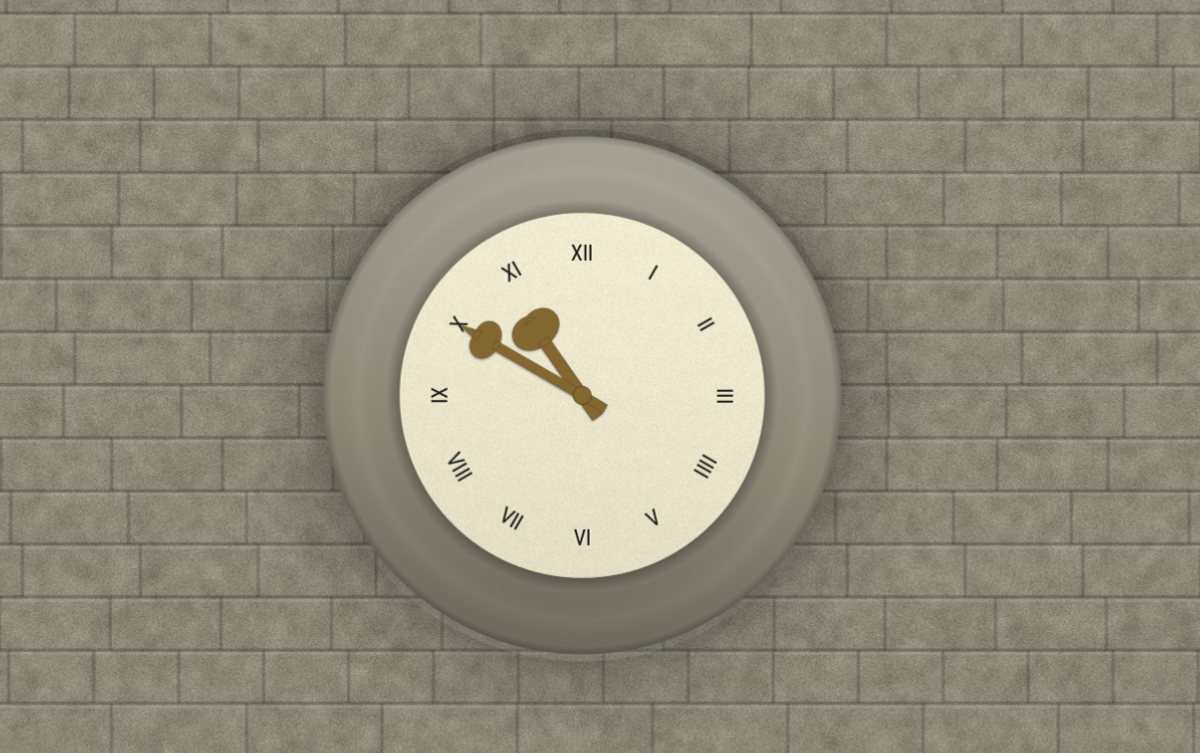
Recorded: {"hour": 10, "minute": 50}
